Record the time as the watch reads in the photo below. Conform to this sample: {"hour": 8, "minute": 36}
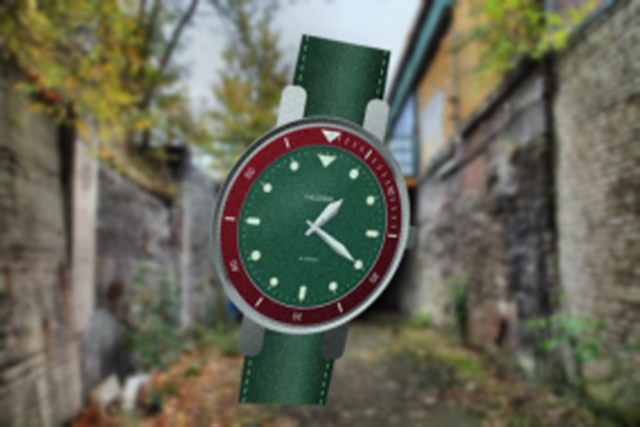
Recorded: {"hour": 1, "minute": 20}
